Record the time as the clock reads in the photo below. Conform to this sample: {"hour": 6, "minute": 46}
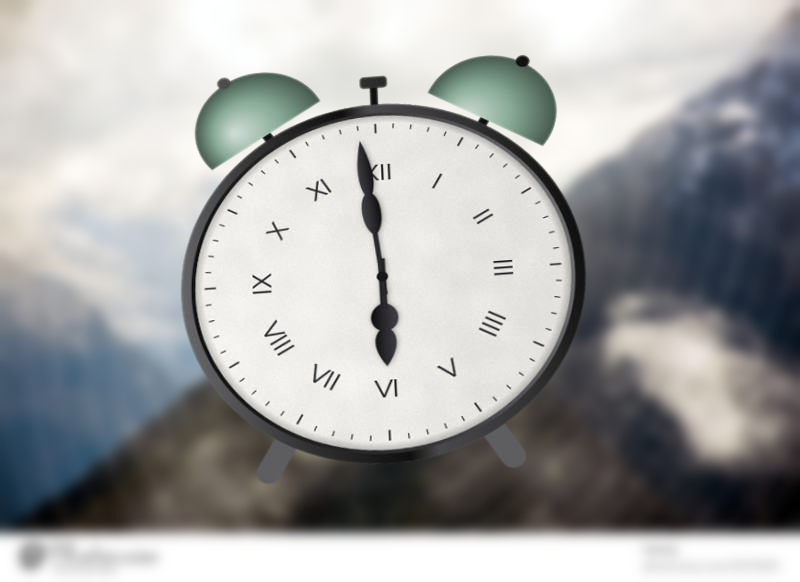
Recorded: {"hour": 5, "minute": 59}
